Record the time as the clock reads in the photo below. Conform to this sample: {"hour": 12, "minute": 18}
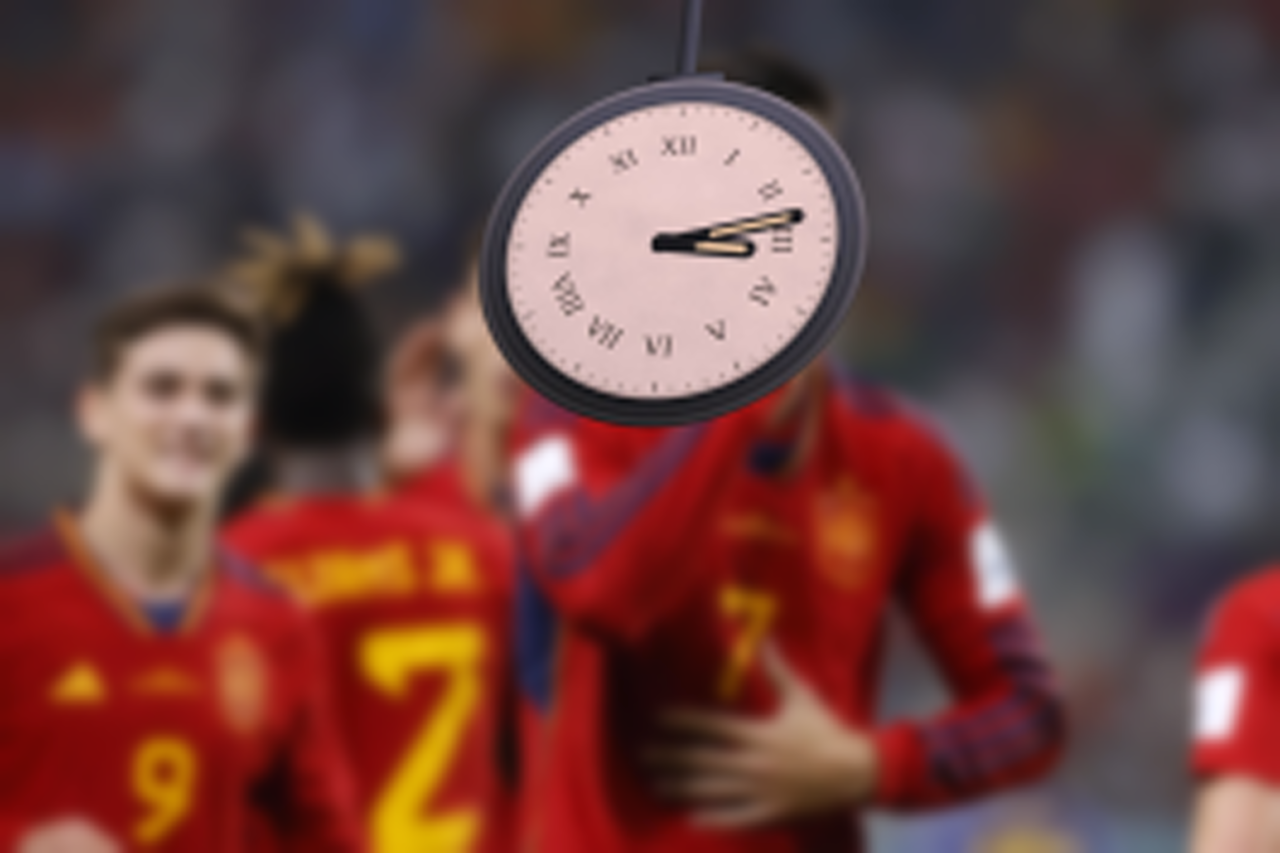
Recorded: {"hour": 3, "minute": 13}
